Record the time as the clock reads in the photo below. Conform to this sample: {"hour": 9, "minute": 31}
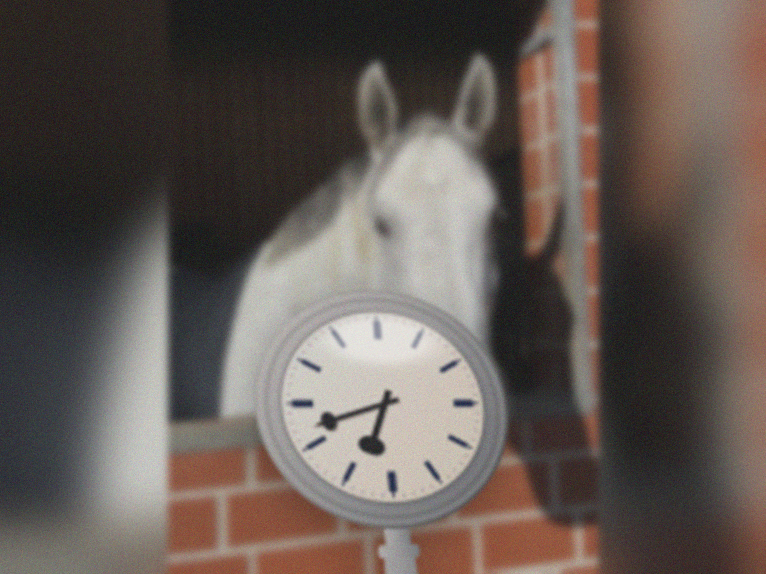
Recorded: {"hour": 6, "minute": 42}
